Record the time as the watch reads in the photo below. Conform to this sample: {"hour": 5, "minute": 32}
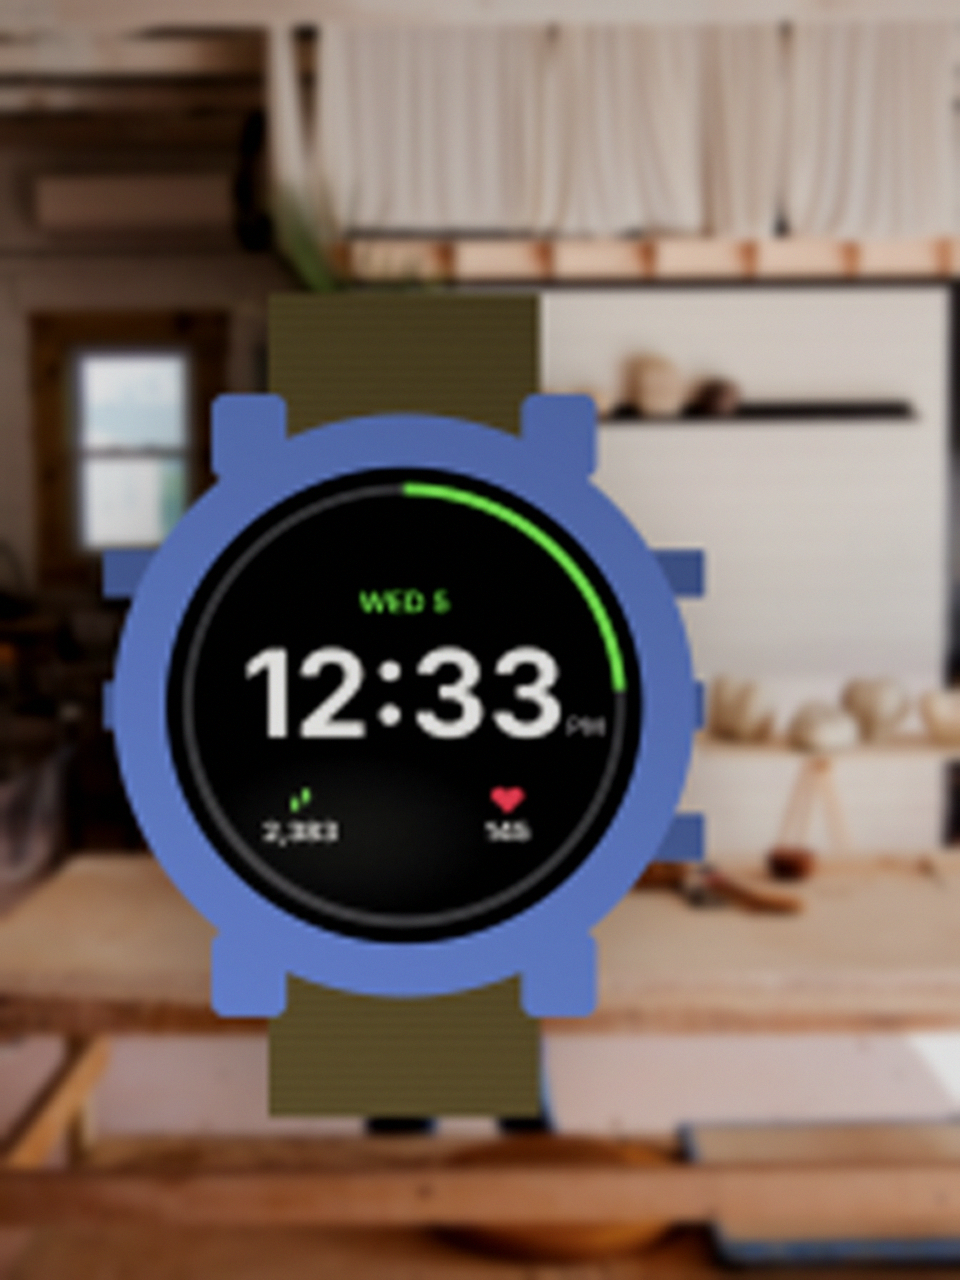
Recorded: {"hour": 12, "minute": 33}
